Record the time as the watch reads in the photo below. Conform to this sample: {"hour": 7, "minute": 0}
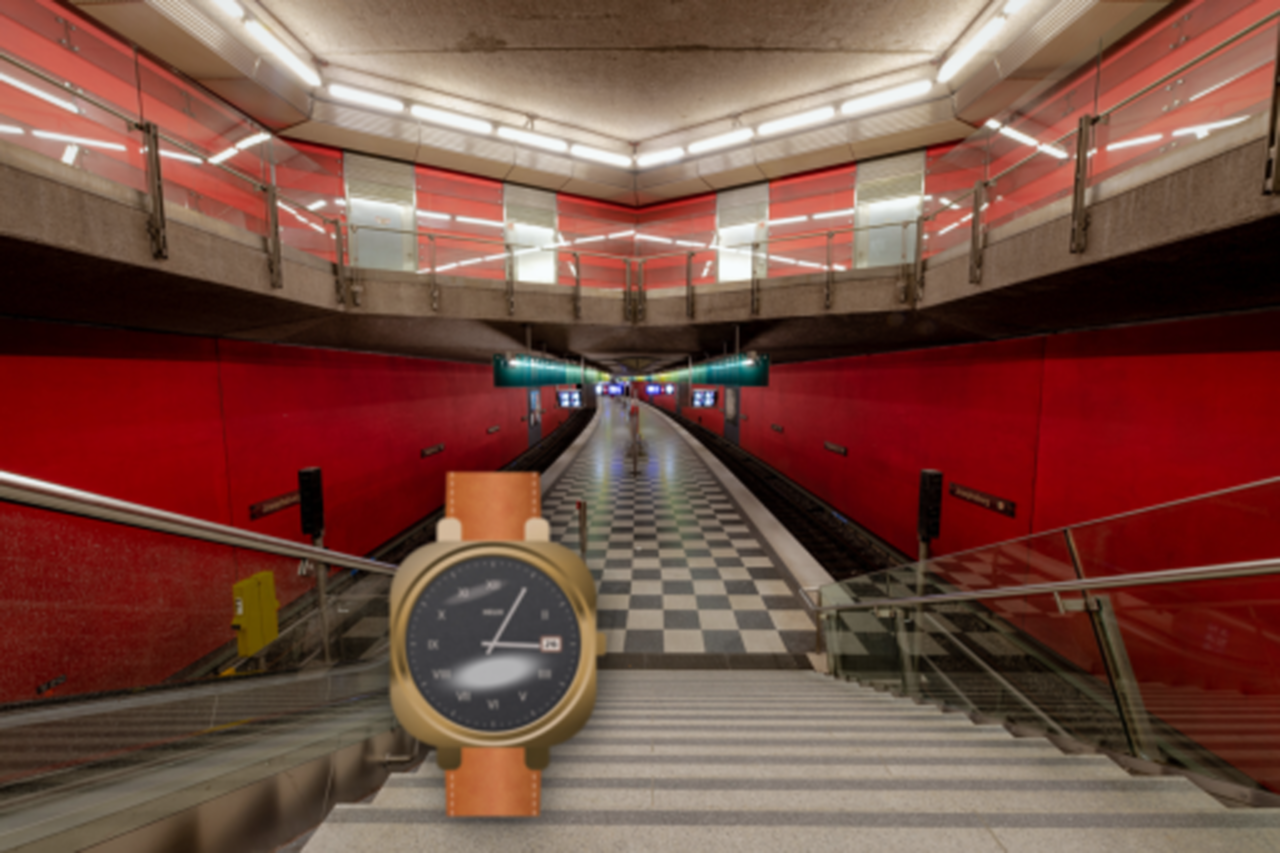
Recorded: {"hour": 3, "minute": 5}
